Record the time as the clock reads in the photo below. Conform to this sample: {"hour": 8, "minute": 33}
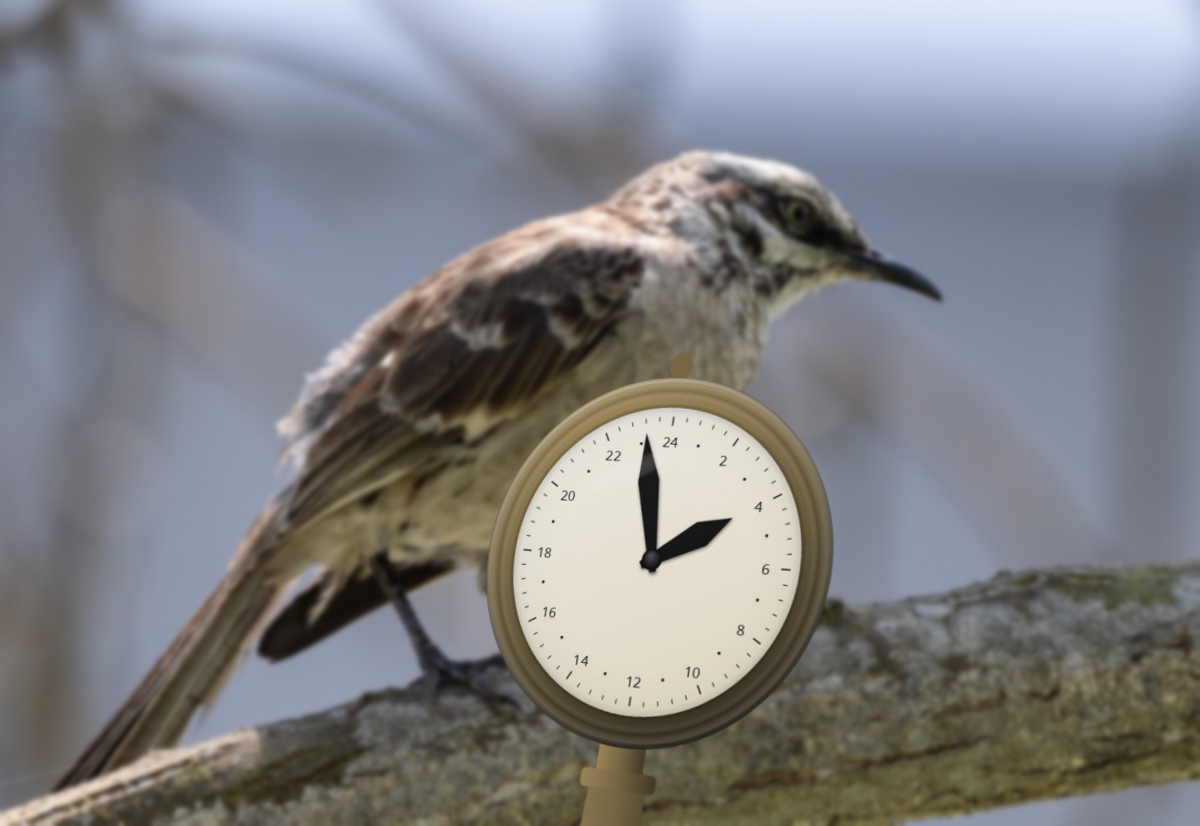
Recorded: {"hour": 3, "minute": 58}
